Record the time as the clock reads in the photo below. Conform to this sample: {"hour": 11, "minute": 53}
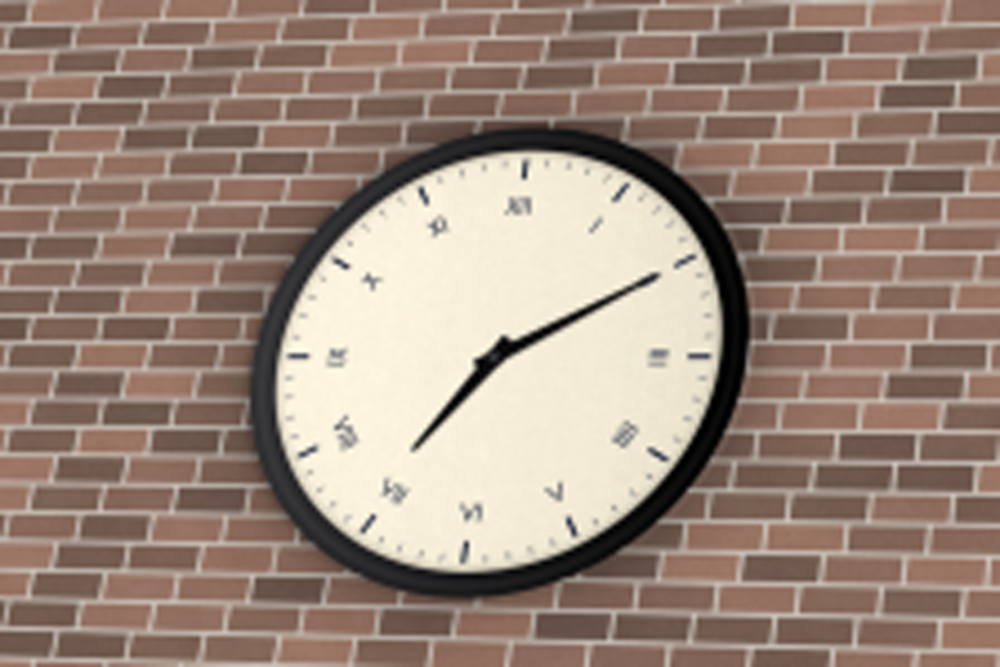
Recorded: {"hour": 7, "minute": 10}
